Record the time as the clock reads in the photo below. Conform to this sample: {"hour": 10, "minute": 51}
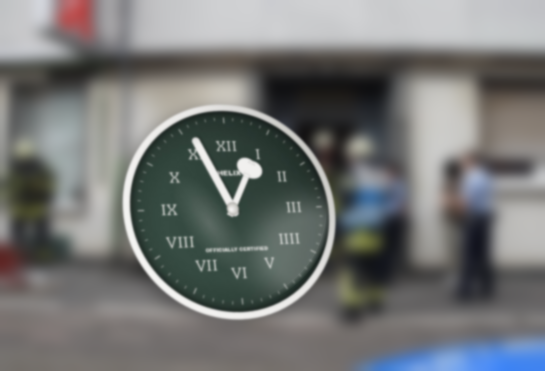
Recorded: {"hour": 12, "minute": 56}
